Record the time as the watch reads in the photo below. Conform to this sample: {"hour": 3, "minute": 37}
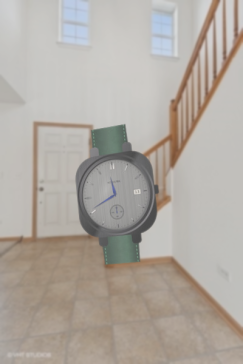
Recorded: {"hour": 11, "minute": 41}
